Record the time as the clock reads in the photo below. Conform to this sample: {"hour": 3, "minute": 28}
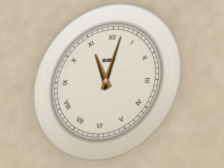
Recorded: {"hour": 11, "minute": 2}
